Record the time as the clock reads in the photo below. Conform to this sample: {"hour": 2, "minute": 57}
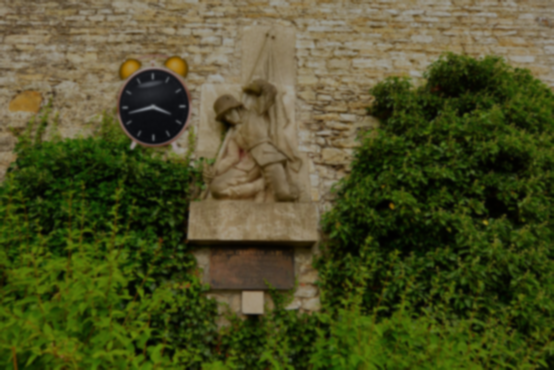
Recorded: {"hour": 3, "minute": 43}
